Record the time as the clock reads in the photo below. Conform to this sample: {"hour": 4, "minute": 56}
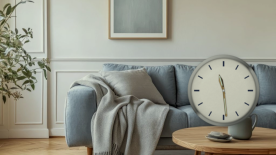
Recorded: {"hour": 11, "minute": 29}
